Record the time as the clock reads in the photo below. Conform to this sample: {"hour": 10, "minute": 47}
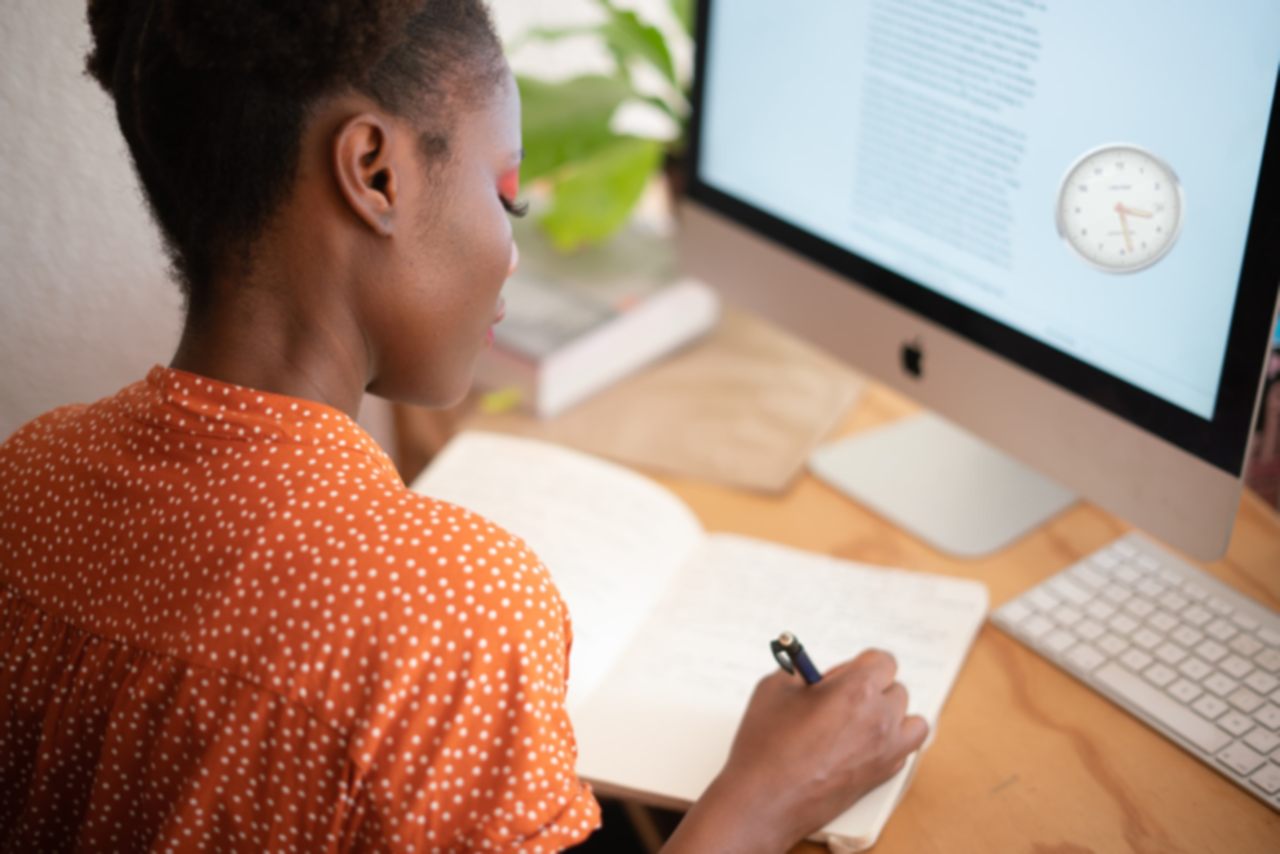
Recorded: {"hour": 3, "minute": 28}
